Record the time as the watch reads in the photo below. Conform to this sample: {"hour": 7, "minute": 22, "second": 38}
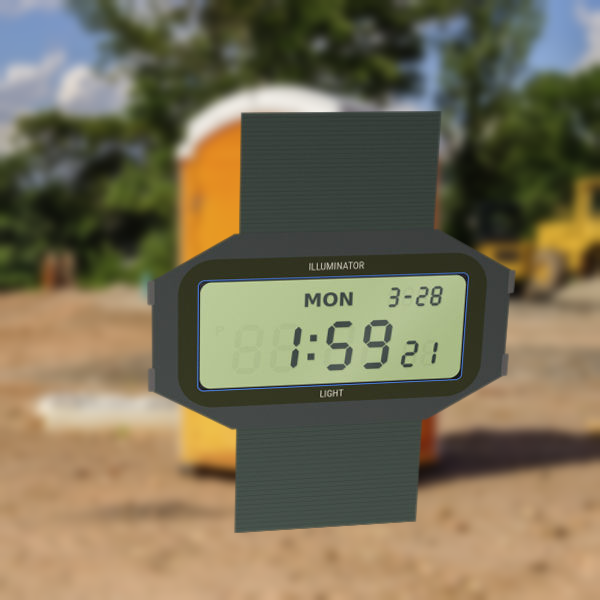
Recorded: {"hour": 1, "minute": 59, "second": 21}
